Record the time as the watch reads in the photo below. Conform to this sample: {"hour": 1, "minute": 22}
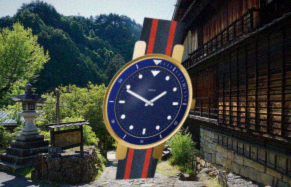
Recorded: {"hour": 1, "minute": 49}
